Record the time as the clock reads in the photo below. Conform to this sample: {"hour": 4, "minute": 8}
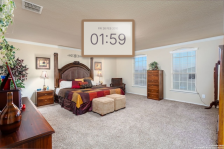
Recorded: {"hour": 1, "minute": 59}
